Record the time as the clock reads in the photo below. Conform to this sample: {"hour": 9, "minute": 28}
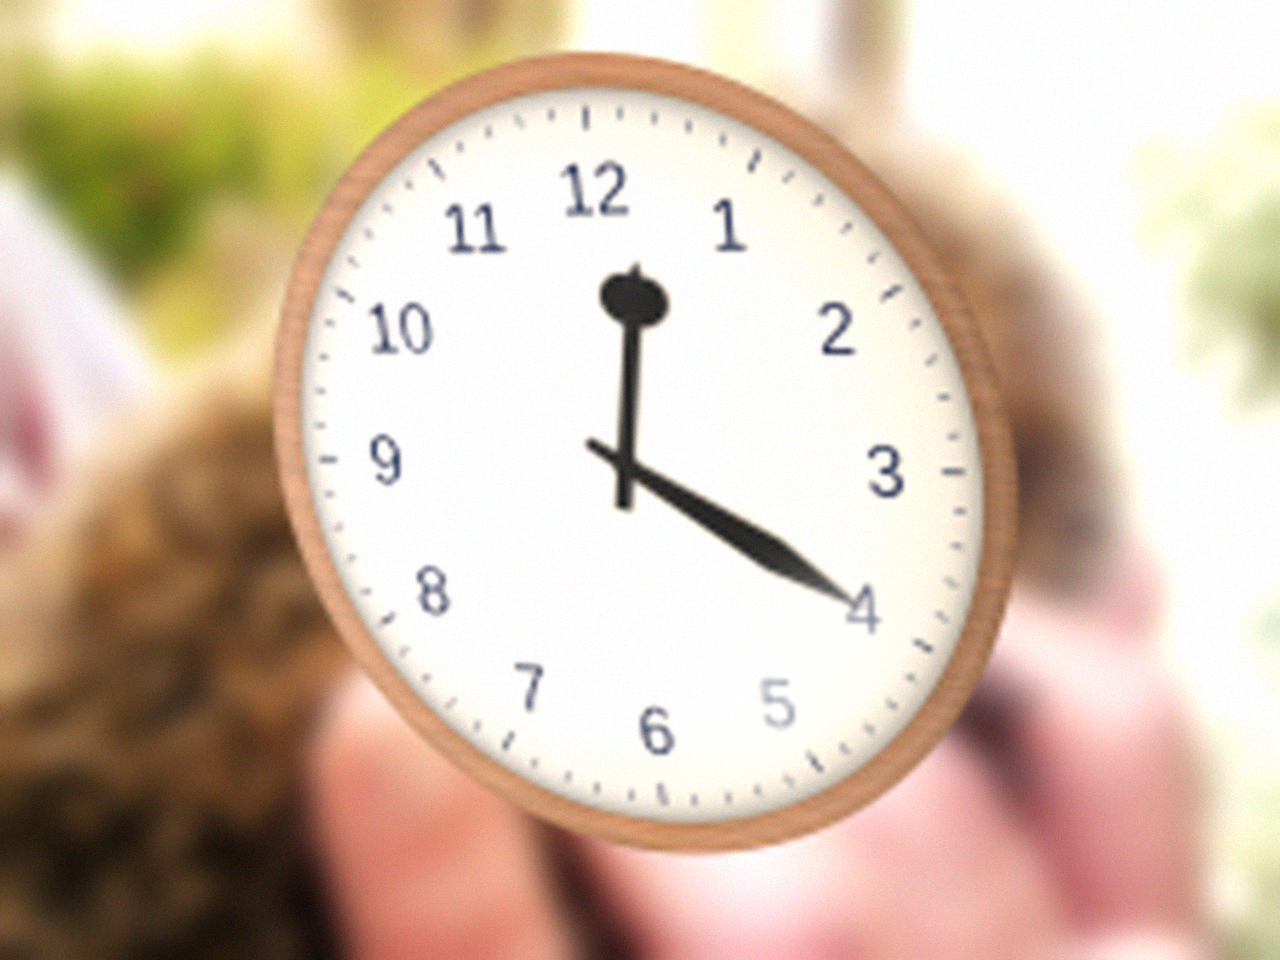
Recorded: {"hour": 12, "minute": 20}
